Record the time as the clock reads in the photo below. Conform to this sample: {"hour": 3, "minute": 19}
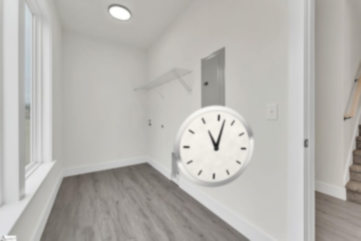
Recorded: {"hour": 11, "minute": 2}
